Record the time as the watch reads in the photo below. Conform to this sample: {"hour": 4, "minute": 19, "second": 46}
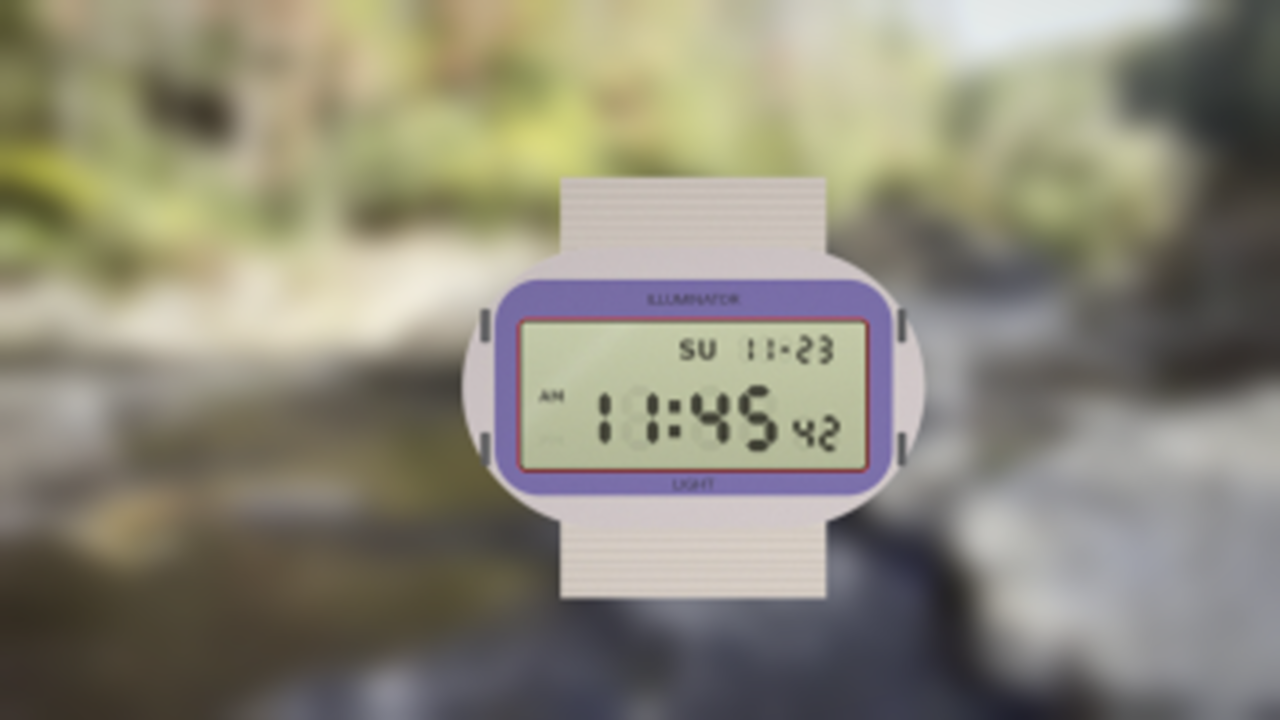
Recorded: {"hour": 11, "minute": 45, "second": 42}
